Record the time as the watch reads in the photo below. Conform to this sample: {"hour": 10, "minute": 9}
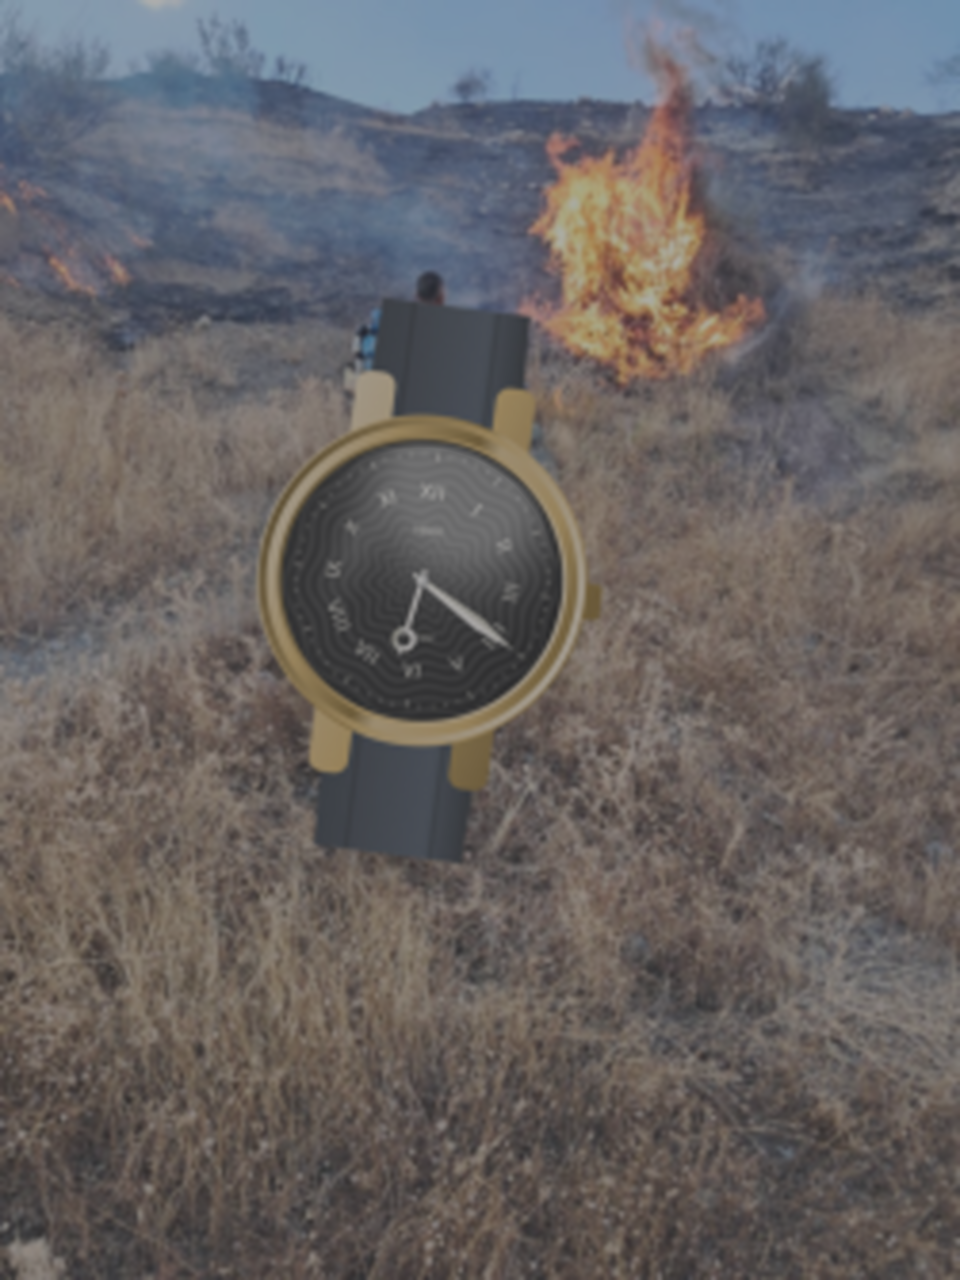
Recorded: {"hour": 6, "minute": 20}
